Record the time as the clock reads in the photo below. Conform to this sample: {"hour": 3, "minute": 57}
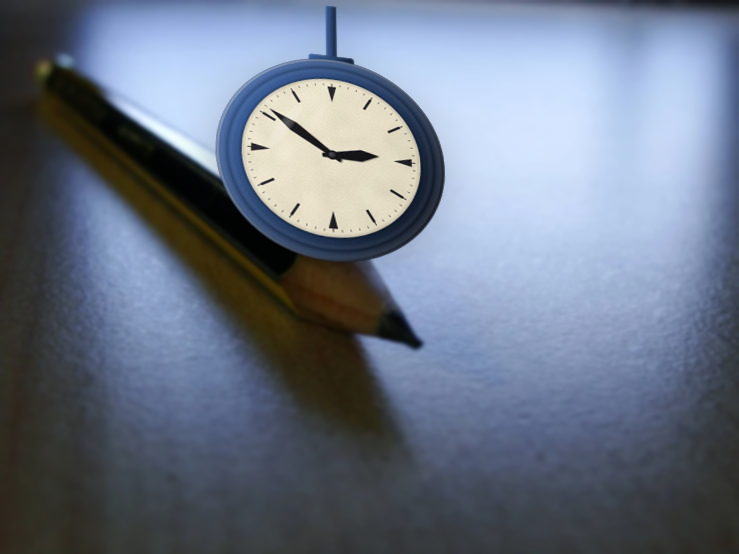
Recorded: {"hour": 2, "minute": 51}
